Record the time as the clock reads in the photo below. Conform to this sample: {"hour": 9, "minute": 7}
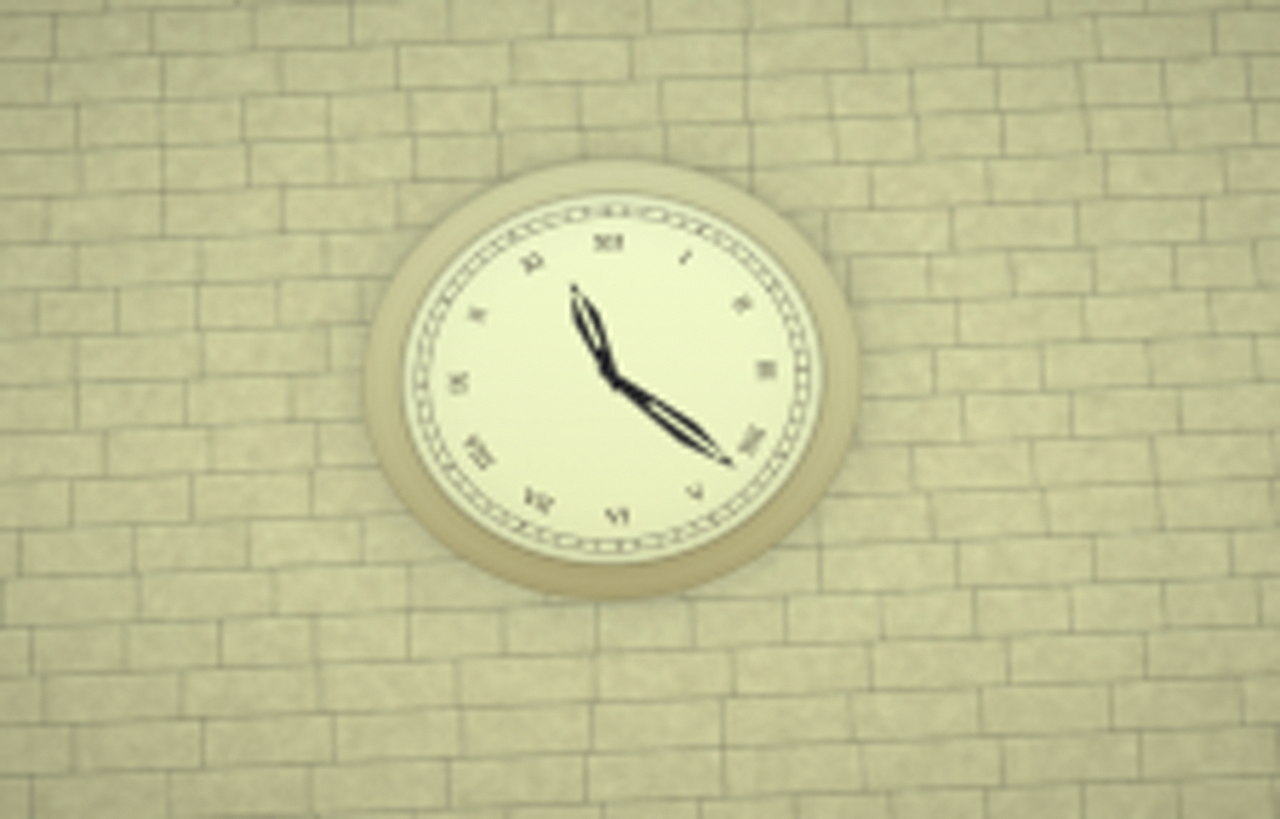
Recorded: {"hour": 11, "minute": 22}
